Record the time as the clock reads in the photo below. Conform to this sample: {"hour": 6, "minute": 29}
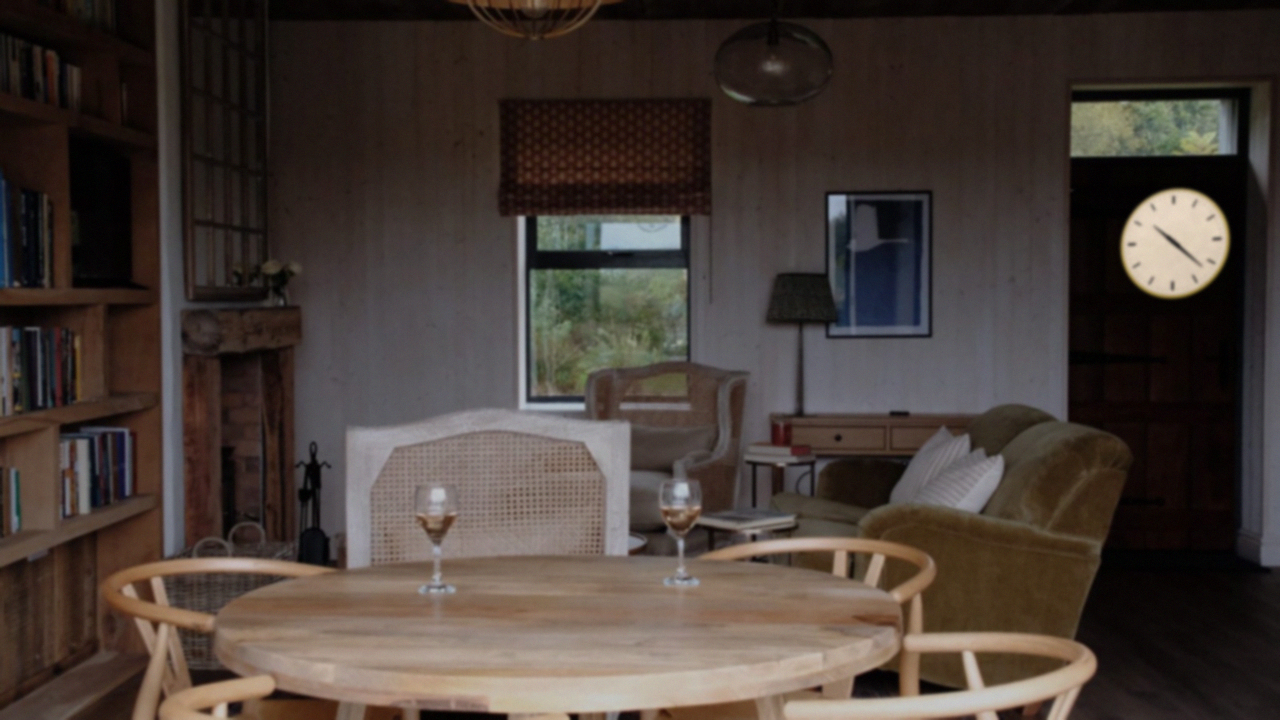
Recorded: {"hour": 10, "minute": 22}
